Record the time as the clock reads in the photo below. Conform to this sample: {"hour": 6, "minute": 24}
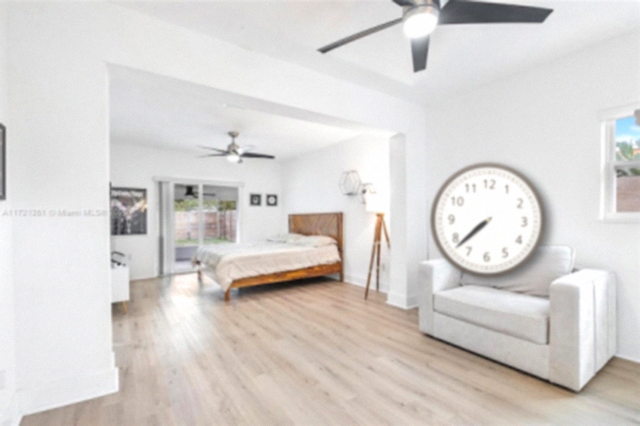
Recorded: {"hour": 7, "minute": 38}
